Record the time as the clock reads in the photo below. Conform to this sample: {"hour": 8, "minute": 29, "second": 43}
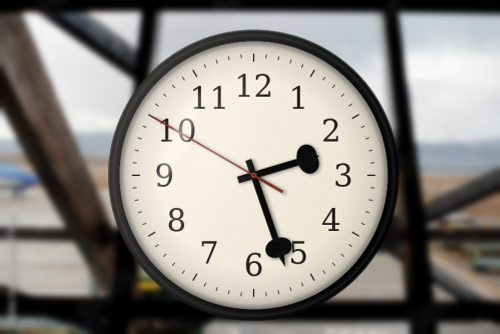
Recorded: {"hour": 2, "minute": 26, "second": 50}
